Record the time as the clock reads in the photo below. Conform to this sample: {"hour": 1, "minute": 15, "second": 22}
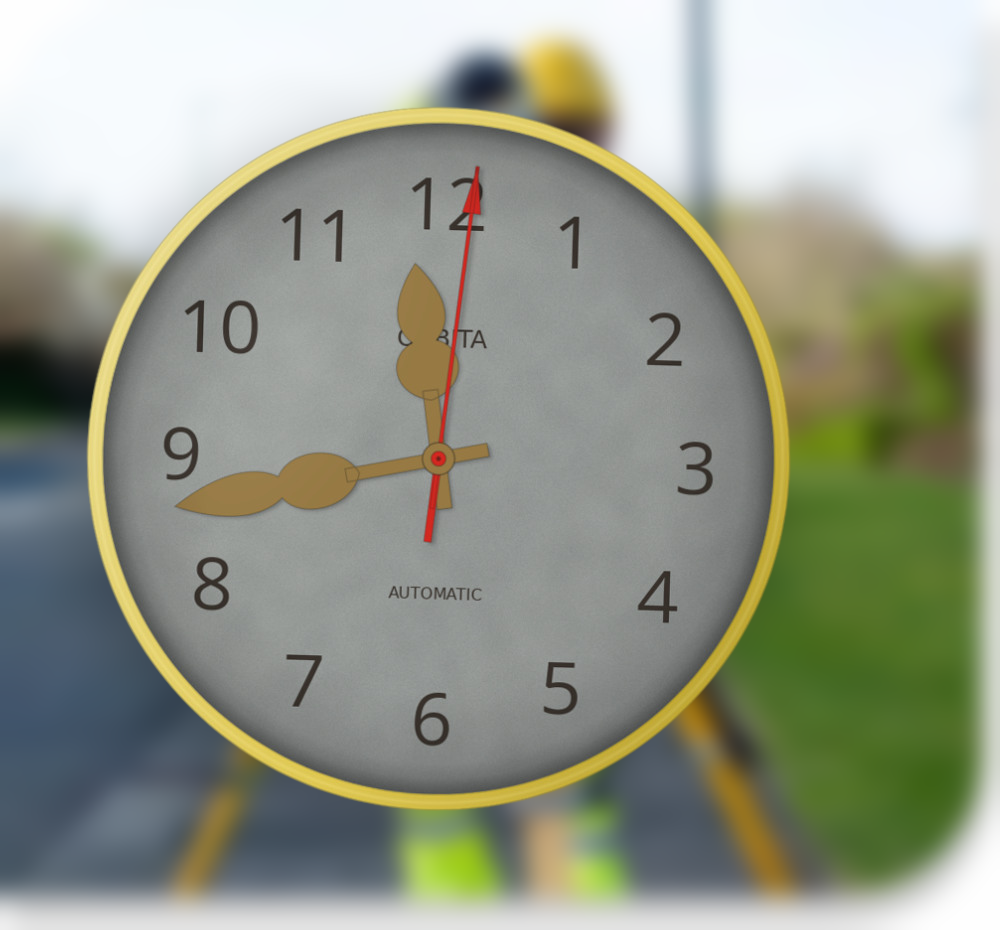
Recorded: {"hour": 11, "minute": 43, "second": 1}
